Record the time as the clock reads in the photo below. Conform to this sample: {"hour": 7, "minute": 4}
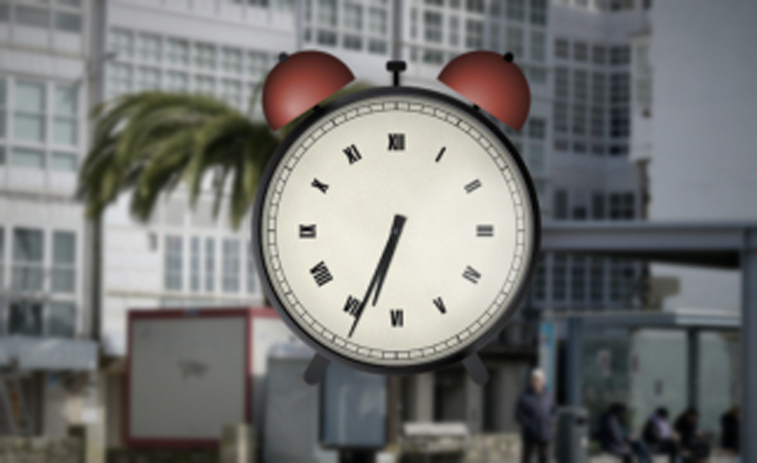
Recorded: {"hour": 6, "minute": 34}
